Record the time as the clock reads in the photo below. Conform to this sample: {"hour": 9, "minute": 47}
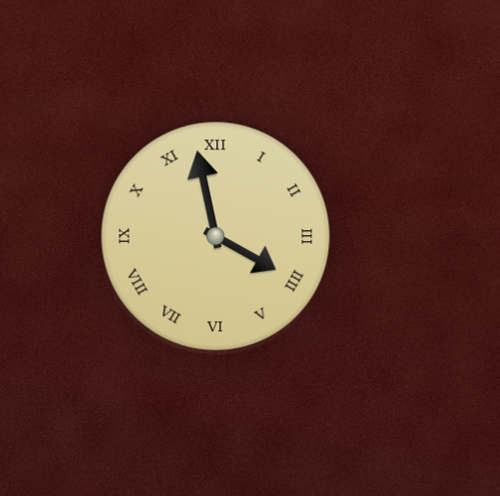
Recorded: {"hour": 3, "minute": 58}
